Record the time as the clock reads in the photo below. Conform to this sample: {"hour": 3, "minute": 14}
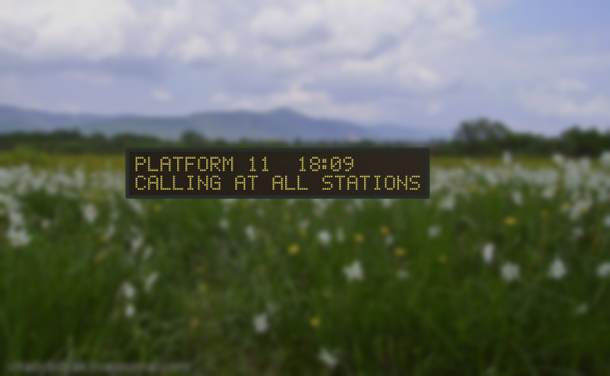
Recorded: {"hour": 18, "minute": 9}
